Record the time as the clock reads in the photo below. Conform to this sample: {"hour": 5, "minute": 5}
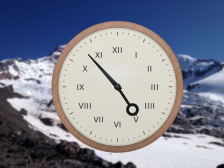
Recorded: {"hour": 4, "minute": 53}
